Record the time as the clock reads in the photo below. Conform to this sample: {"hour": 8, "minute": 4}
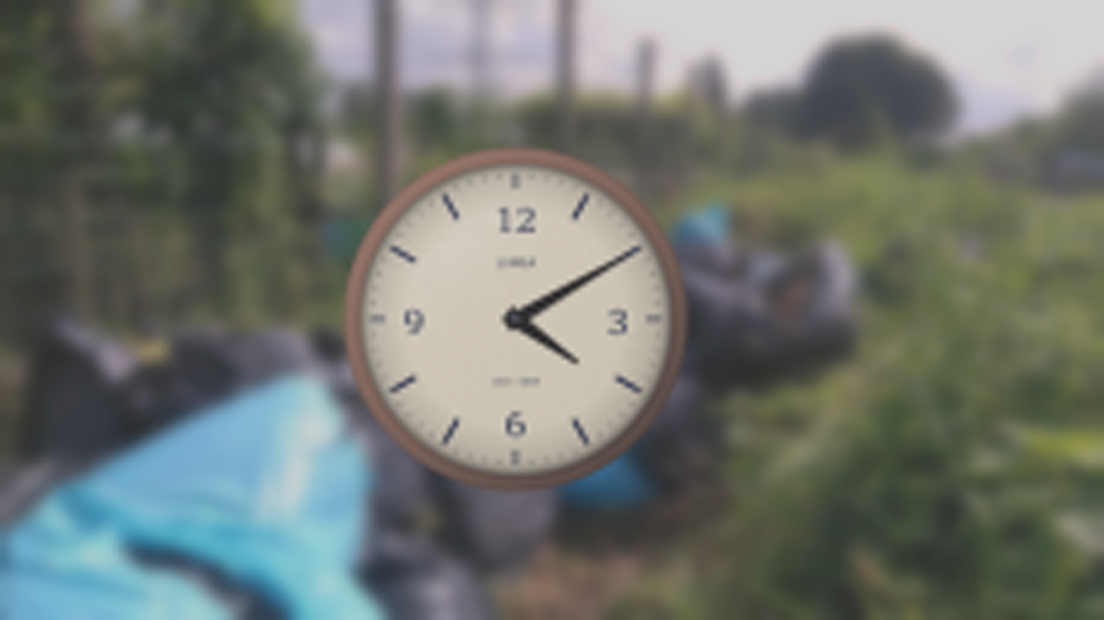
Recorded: {"hour": 4, "minute": 10}
